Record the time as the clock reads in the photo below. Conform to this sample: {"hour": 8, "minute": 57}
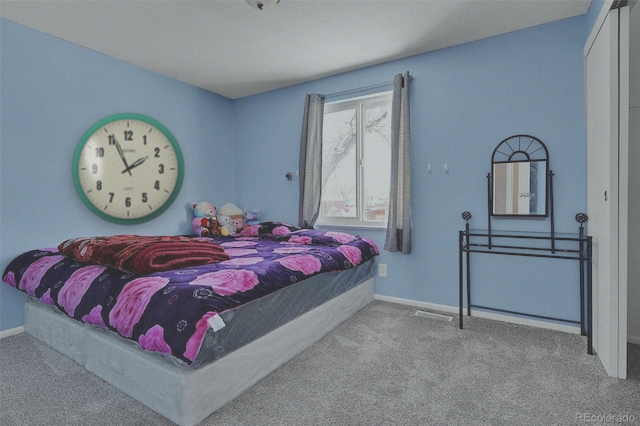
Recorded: {"hour": 1, "minute": 56}
